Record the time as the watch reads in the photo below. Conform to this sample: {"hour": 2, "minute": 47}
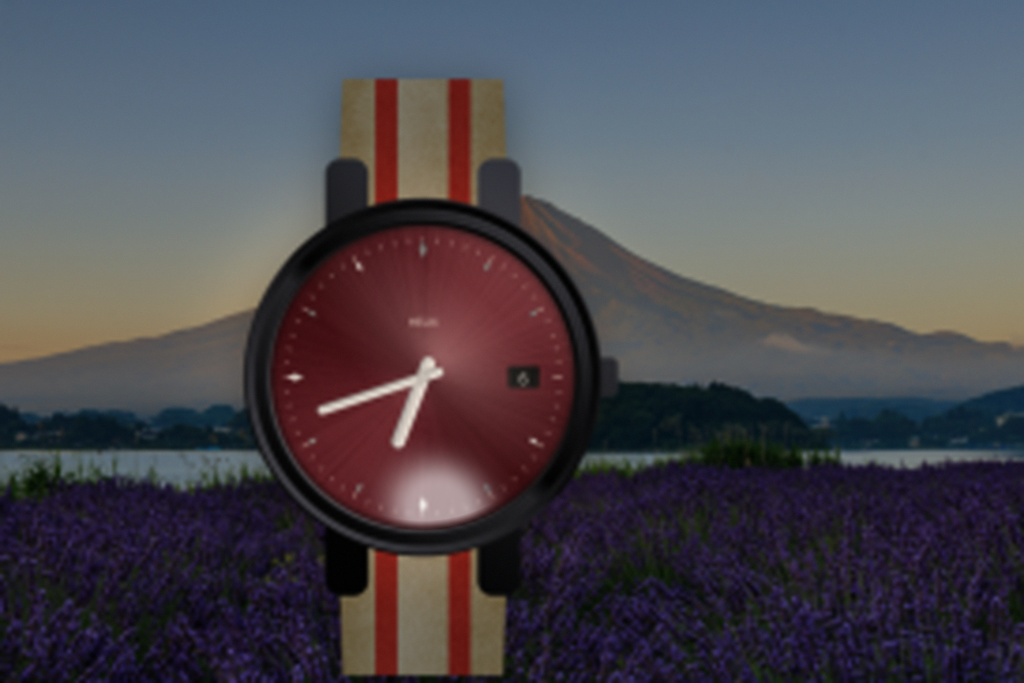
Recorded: {"hour": 6, "minute": 42}
